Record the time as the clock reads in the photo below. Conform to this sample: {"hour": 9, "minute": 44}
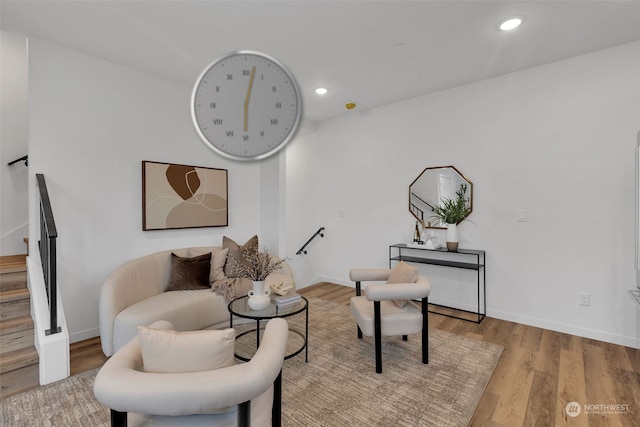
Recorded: {"hour": 6, "minute": 2}
